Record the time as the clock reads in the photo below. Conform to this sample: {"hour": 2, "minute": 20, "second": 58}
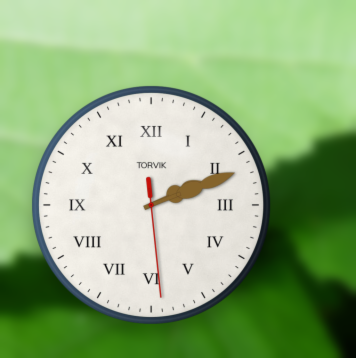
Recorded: {"hour": 2, "minute": 11, "second": 29}
